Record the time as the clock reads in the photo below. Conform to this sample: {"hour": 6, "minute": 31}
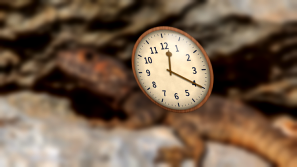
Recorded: {"hour": 12, "minute": 20}
